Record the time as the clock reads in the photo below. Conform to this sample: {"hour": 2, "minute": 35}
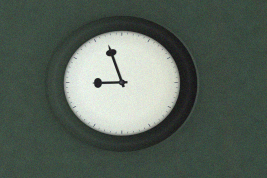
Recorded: {"hour": 8, "minute": 57}
